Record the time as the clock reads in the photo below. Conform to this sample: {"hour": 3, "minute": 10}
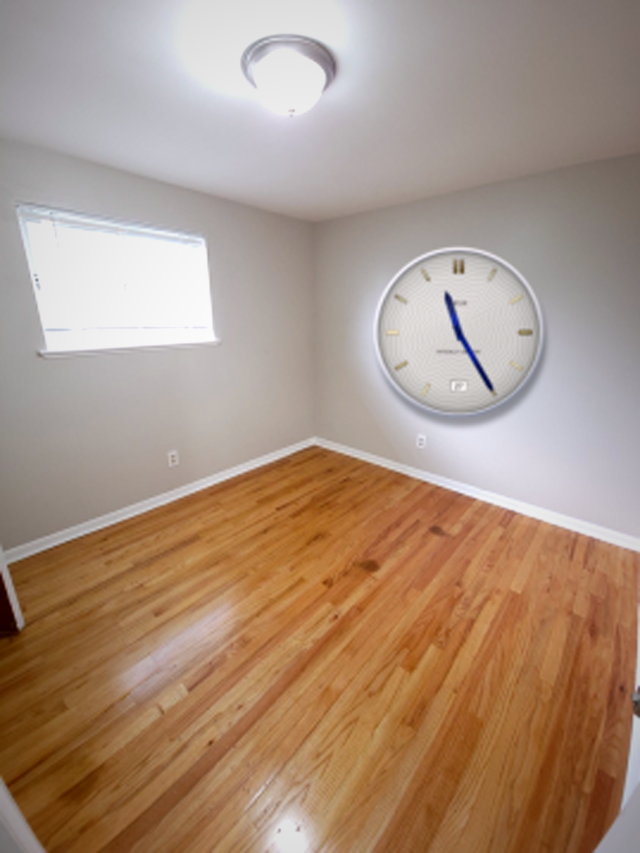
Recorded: {"hour": 11, "minute": 25}
